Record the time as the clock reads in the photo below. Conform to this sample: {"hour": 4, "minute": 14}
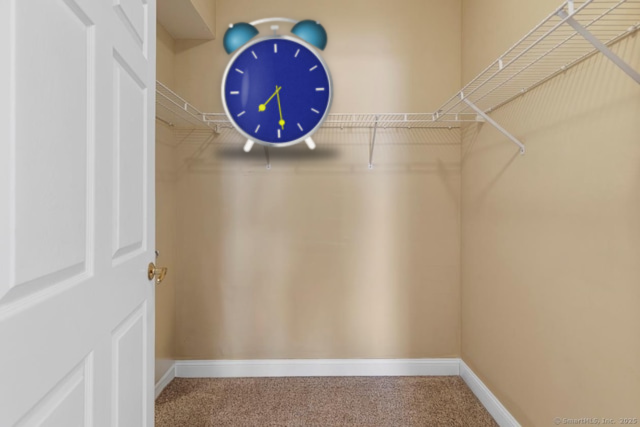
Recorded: {"hour": 7, "minute": 29}
